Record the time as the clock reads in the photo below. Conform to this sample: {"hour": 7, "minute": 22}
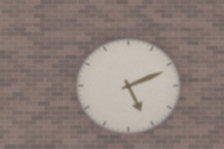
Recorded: {"hour": 5, "minute": 11}
